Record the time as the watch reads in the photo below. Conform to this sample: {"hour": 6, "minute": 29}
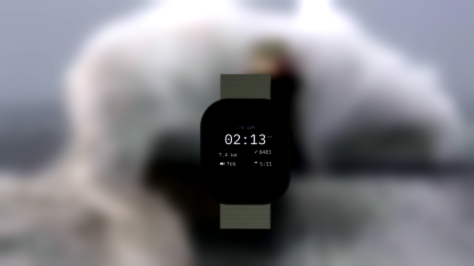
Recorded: {"hour": 2, "minute": 13}
